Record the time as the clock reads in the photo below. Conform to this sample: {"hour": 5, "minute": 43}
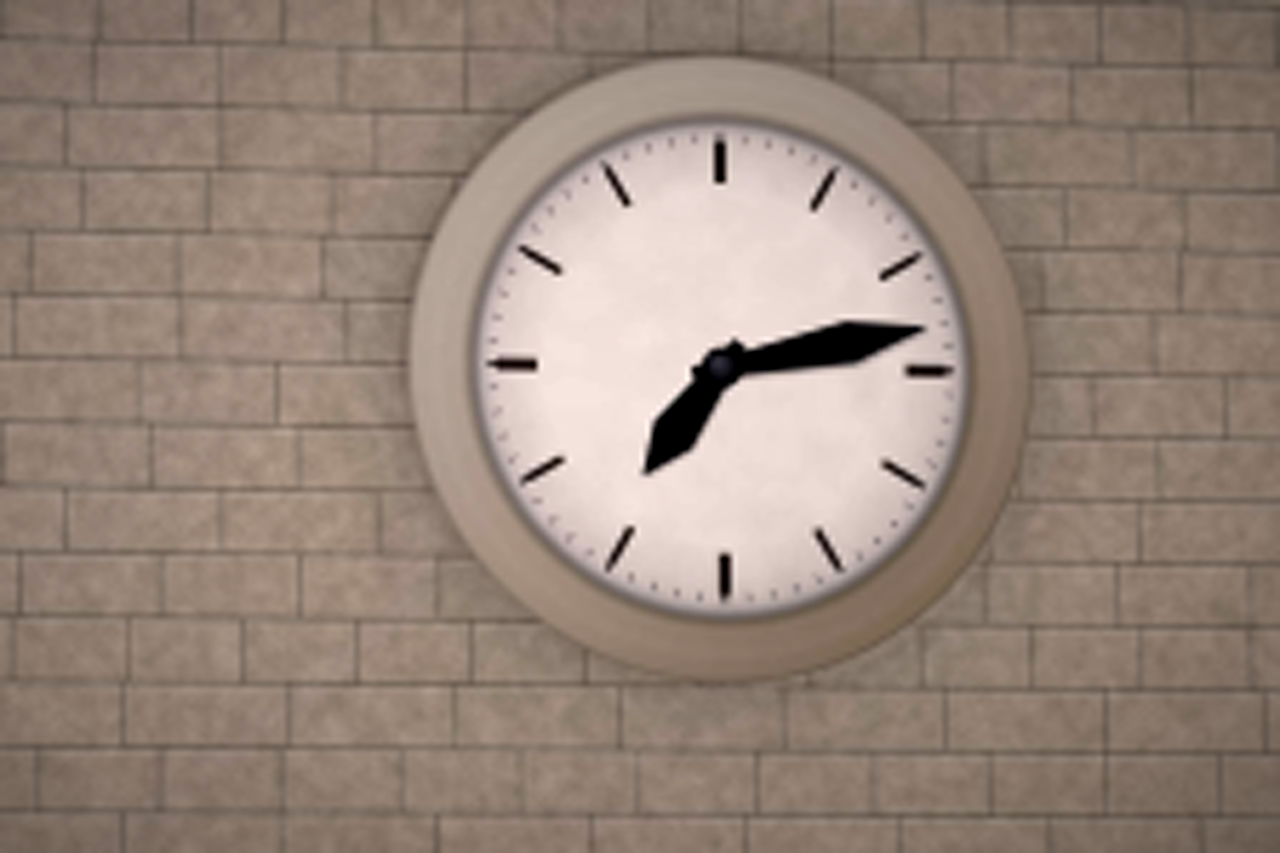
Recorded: {"hour": 7, "minute": 13}
